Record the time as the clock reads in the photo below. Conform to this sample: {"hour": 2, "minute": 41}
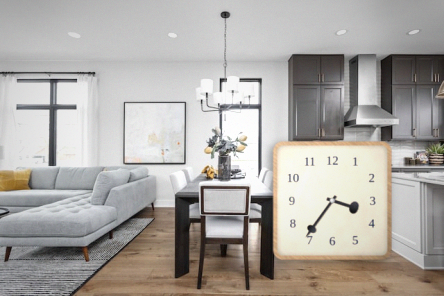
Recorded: {"hour": 3, "minute": 36}
